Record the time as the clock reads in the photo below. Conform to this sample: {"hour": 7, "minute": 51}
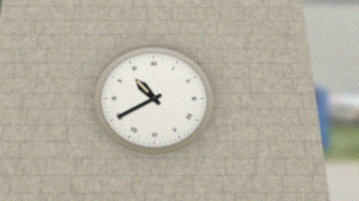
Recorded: {"hour": 10, "minute": 40}
